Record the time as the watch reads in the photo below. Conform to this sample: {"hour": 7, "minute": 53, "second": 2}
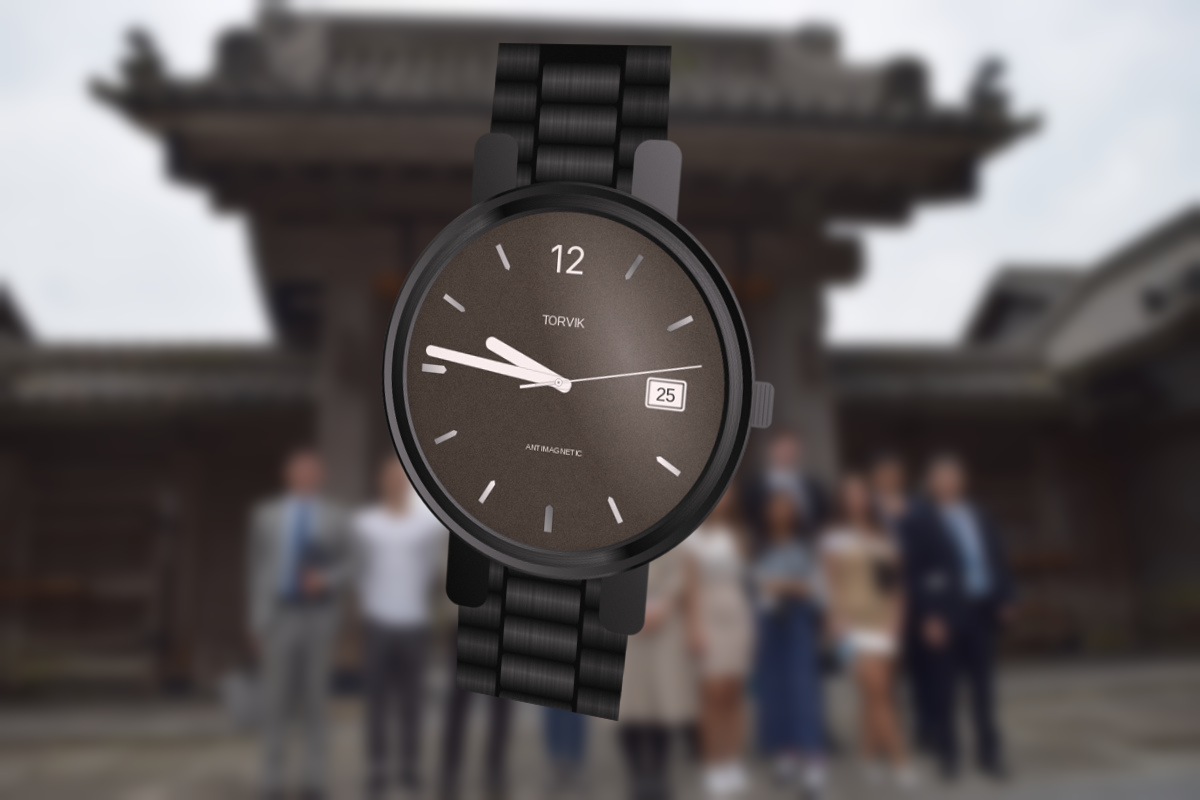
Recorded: {"hour": 9, "minute": 46, "second": 13}
